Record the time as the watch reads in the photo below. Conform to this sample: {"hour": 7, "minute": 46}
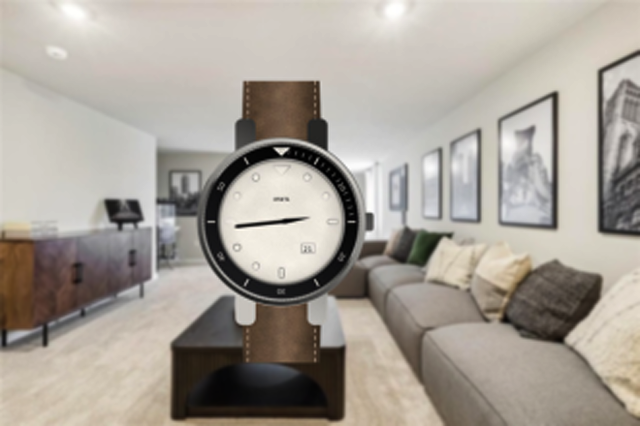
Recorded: {"hour": 2, "minute": 44}
